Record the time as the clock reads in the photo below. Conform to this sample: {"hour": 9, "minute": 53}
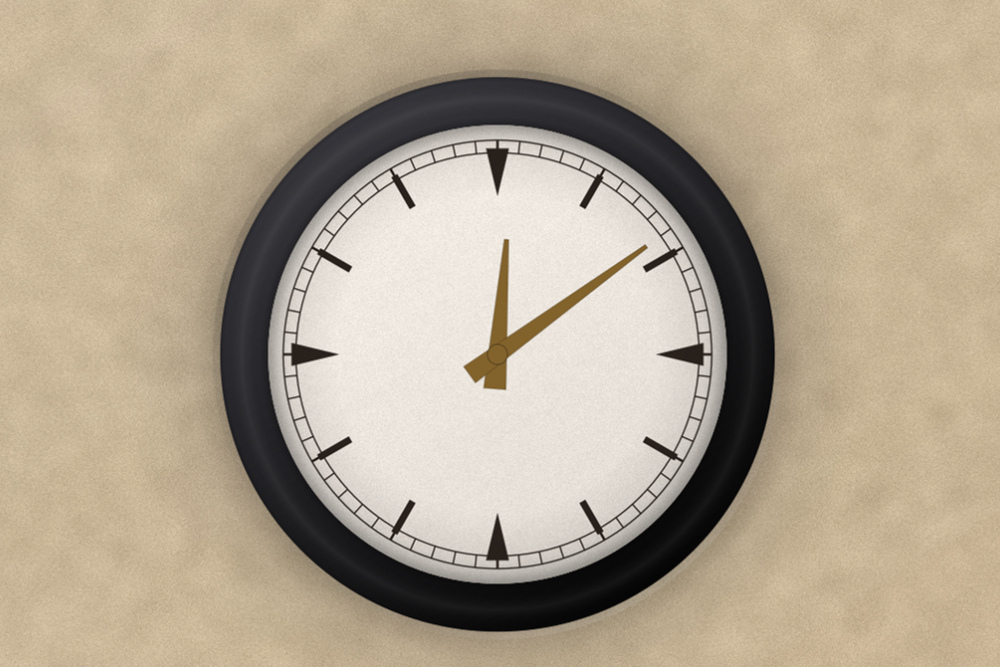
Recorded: {"hour": 12, "minute": 9}
